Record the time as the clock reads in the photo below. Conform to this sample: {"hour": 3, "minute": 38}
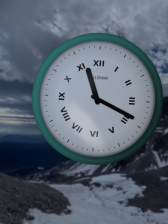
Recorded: {"hour": 11, "minute": 19}
